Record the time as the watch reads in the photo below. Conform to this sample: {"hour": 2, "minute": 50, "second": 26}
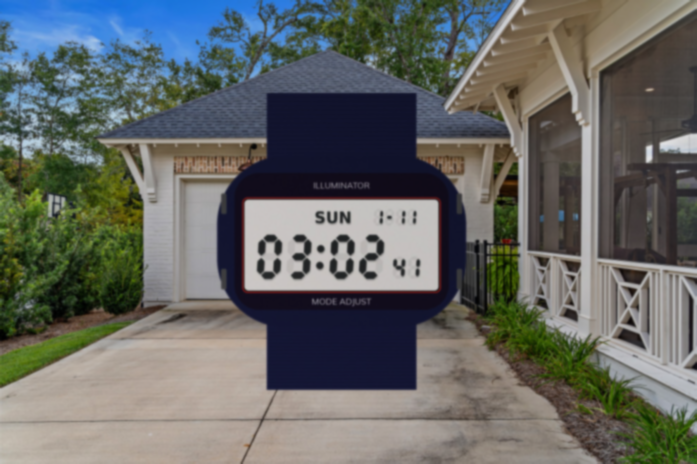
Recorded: {"hour": 3, "minute": 2, "second": 41}
